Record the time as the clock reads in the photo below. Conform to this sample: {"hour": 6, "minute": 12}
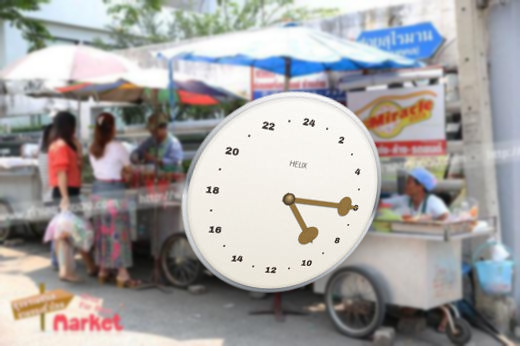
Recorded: {"hour": 9, "minute": 15}
